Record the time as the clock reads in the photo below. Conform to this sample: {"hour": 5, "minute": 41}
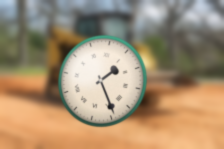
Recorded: {"hour": 1, "minute": 24}
